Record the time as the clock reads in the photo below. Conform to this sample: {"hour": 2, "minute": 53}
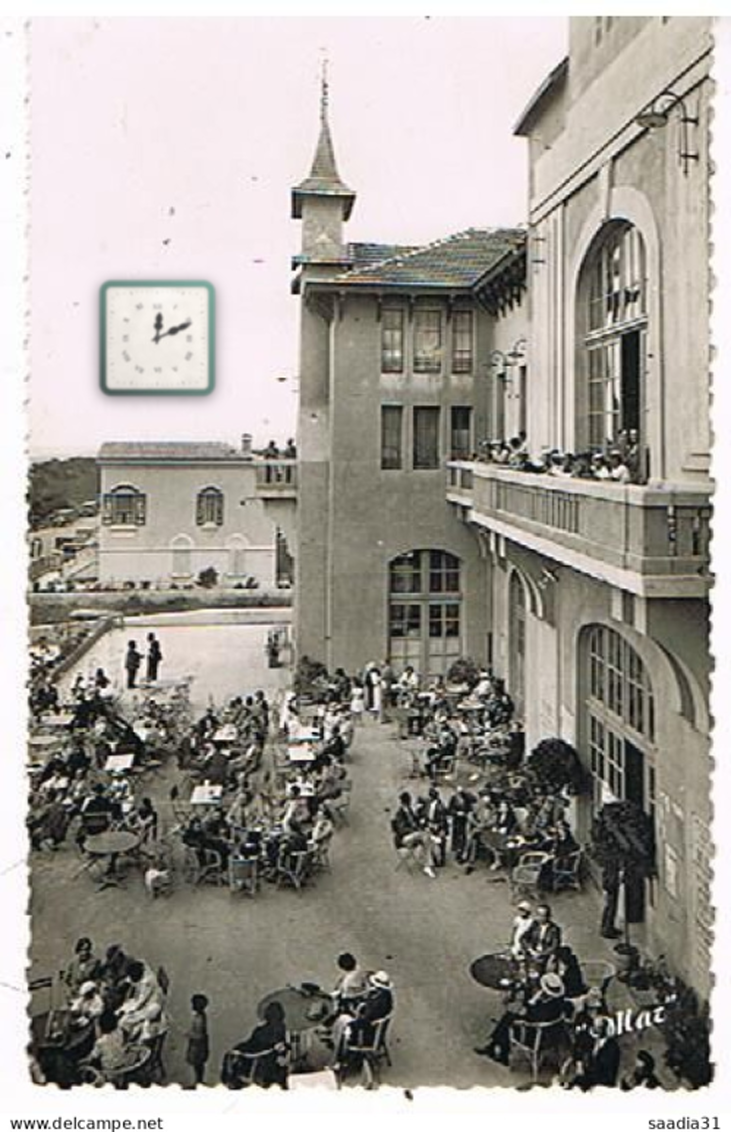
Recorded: {"hour": 12, "minute": 11}
